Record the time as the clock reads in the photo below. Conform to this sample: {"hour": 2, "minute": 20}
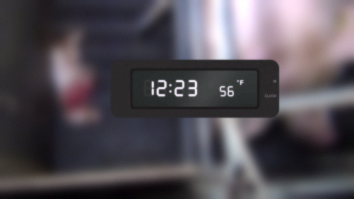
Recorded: {"hour": 12, "minute": 23}
